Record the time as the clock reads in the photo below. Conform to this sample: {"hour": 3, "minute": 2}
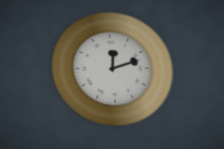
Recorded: {"hour": 12, "minute": 12}
